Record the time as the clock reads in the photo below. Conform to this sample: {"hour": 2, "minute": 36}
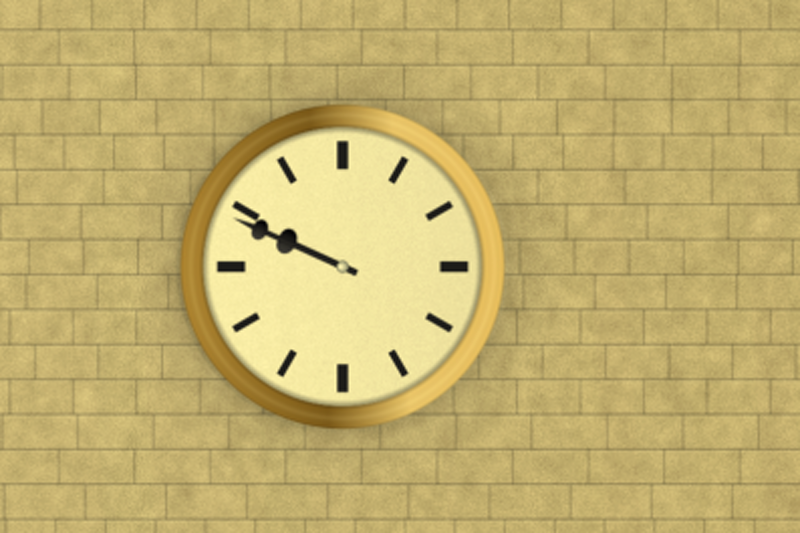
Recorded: {"hour": 9, "minute": 49}
